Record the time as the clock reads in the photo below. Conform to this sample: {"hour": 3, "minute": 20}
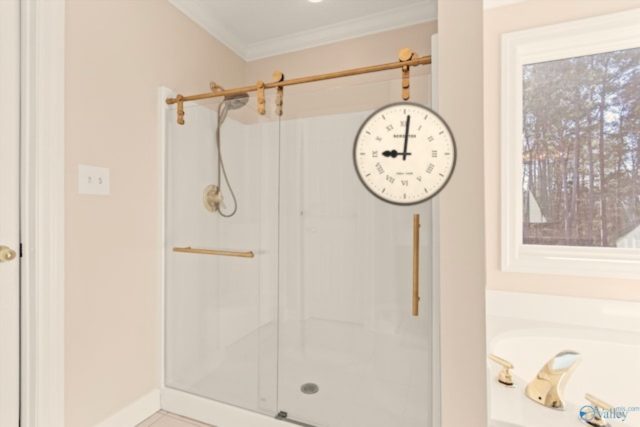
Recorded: {"hour": 9, "minute": 1}
